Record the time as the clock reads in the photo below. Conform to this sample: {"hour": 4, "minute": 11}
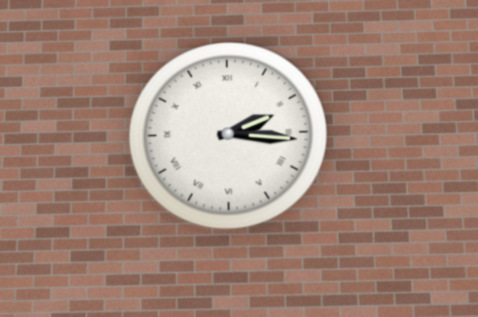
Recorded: {"hour": 2, "minute": 16}
